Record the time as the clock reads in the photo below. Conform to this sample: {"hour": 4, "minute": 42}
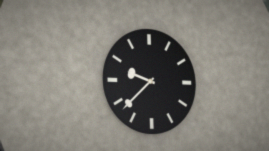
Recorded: {"hour": 9, "minute": 38}
